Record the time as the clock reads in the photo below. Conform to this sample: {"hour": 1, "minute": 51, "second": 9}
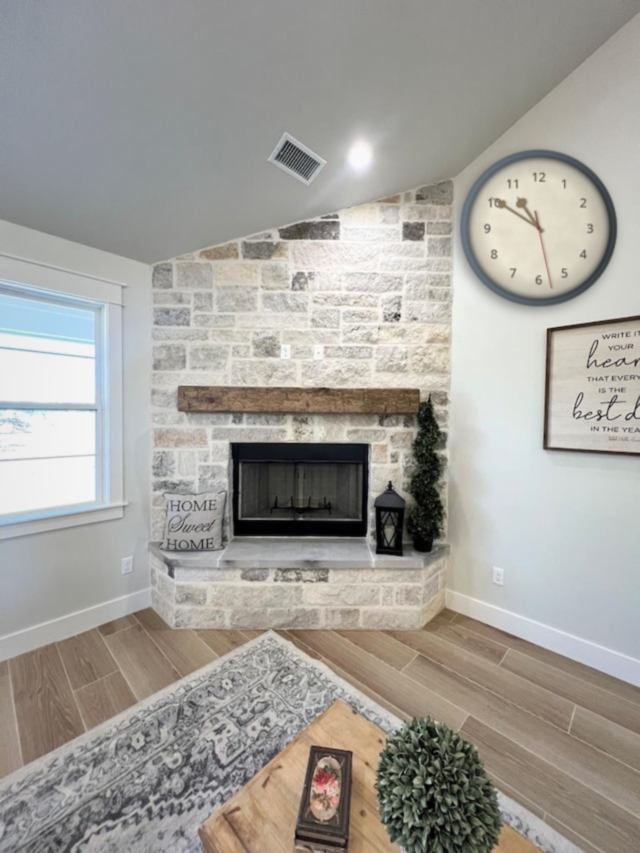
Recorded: {"hour": 10, "minute": 50, "second": 28}
